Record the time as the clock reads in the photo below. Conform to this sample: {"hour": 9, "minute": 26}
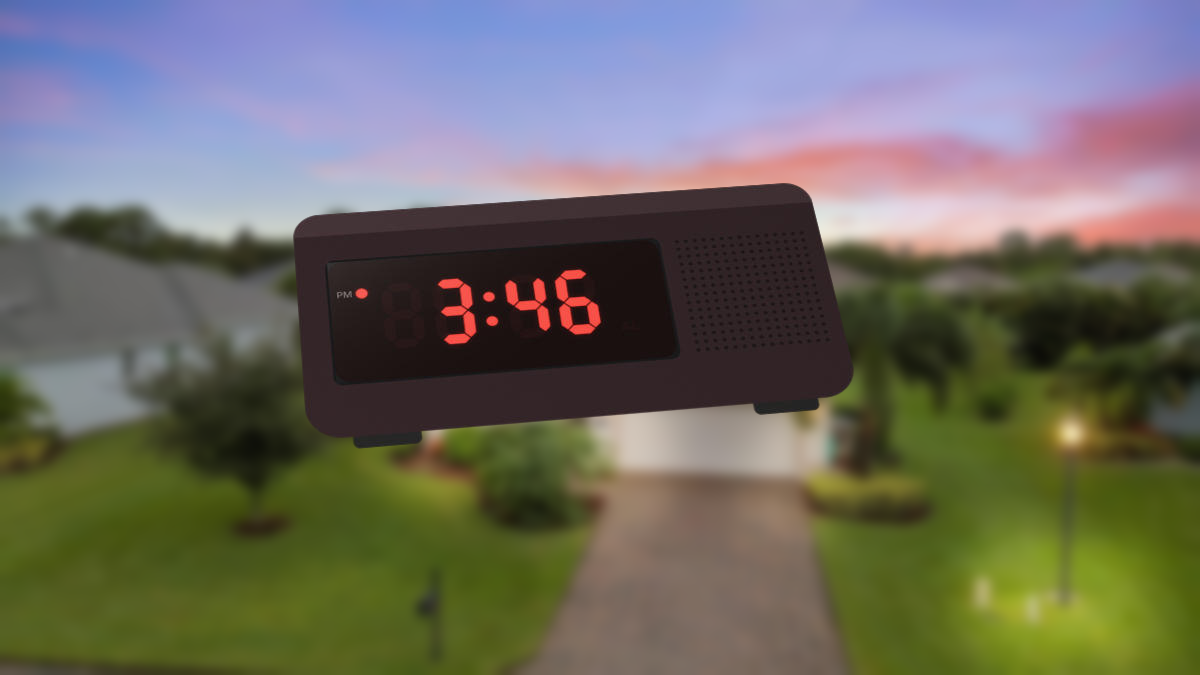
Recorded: {"hour": 3, "minute": 46}
